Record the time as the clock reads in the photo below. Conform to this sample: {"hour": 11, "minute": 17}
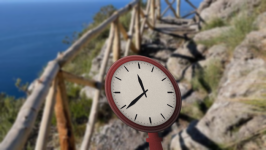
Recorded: {"hour": 11, "minute": 39}
